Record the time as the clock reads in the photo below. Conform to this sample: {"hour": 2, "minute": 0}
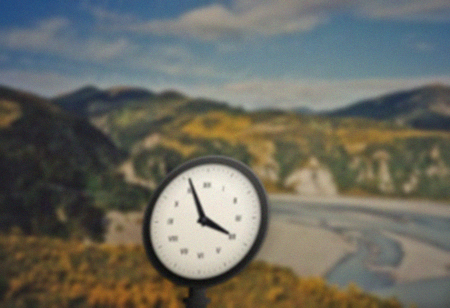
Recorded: {"hour": 3, "minute": 56}
